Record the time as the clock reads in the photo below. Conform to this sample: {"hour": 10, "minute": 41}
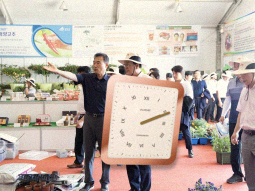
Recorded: {"hour": 2, "minute": 11}
